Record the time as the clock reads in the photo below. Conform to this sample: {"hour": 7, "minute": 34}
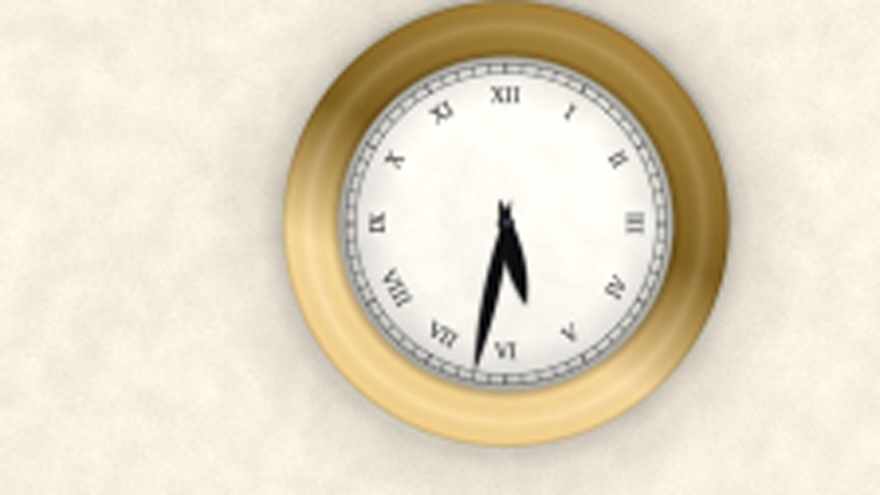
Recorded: {"hour": 5, "minute": 32}
